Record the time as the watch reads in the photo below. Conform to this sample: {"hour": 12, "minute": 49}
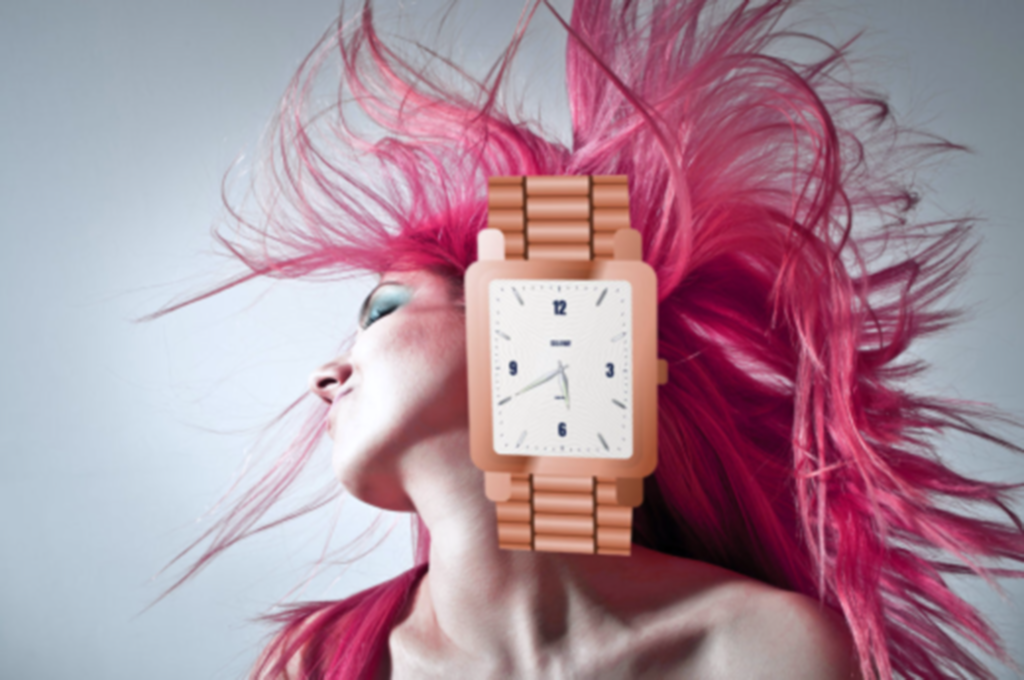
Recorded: {"hour": 5, "minute": 40}
